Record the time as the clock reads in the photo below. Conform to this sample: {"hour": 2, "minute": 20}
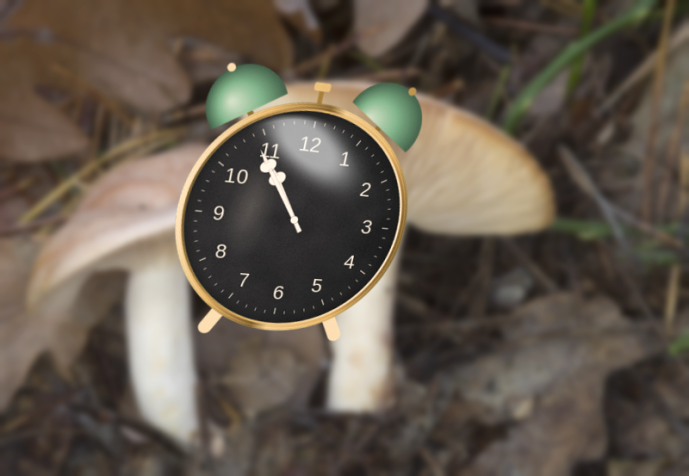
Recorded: {"hour": 10, "minute": 54}
